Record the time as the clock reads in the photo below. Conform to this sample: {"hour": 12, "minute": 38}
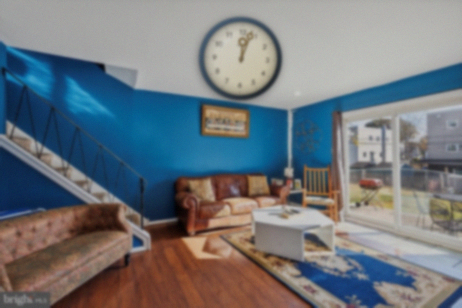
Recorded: {"hour": 12, "minute": 3}
